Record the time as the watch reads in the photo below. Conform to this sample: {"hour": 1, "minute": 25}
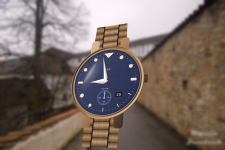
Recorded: {"hour": 8, "minute": 58}
